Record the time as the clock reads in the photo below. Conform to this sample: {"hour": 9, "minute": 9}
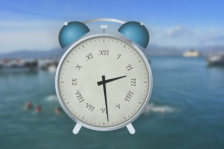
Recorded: {"hour": 2, "minute": 29}
